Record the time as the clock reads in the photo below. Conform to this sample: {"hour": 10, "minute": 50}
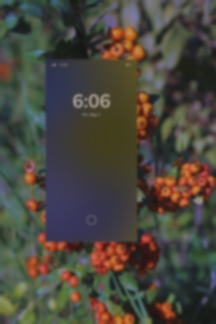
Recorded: {"hour": 6, "minute": 6}
